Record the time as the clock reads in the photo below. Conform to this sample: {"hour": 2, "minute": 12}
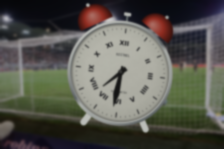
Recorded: {"hour": 7, "minute": 31}
